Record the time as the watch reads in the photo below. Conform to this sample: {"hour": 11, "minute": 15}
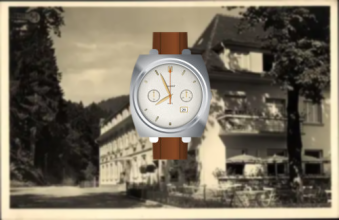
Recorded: {"hour": 7, "minute": 56}
